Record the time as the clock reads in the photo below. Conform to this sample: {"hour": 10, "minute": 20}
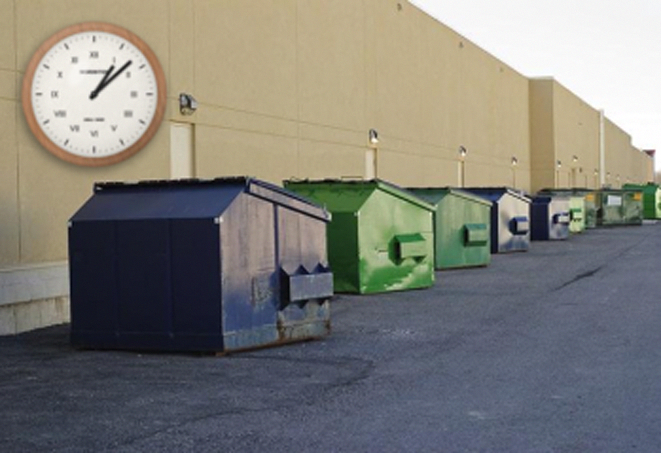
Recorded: {"hour": 1, "minute": 8}
